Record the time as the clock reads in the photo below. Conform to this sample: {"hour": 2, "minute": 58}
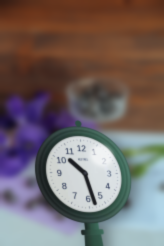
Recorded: {"hour": 10, "minute": 28}
